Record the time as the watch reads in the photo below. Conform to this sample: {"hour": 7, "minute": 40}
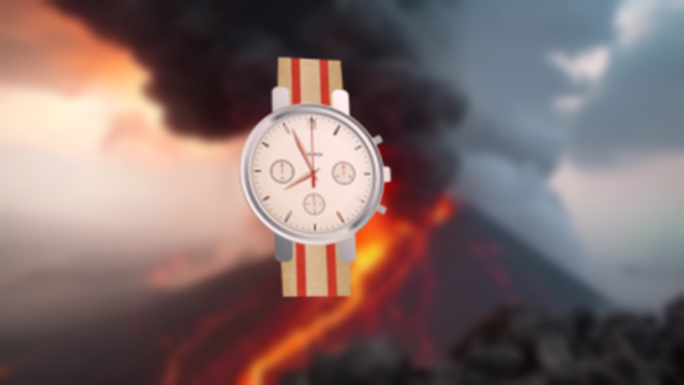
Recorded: {"hour": 7, "minute": 56}
